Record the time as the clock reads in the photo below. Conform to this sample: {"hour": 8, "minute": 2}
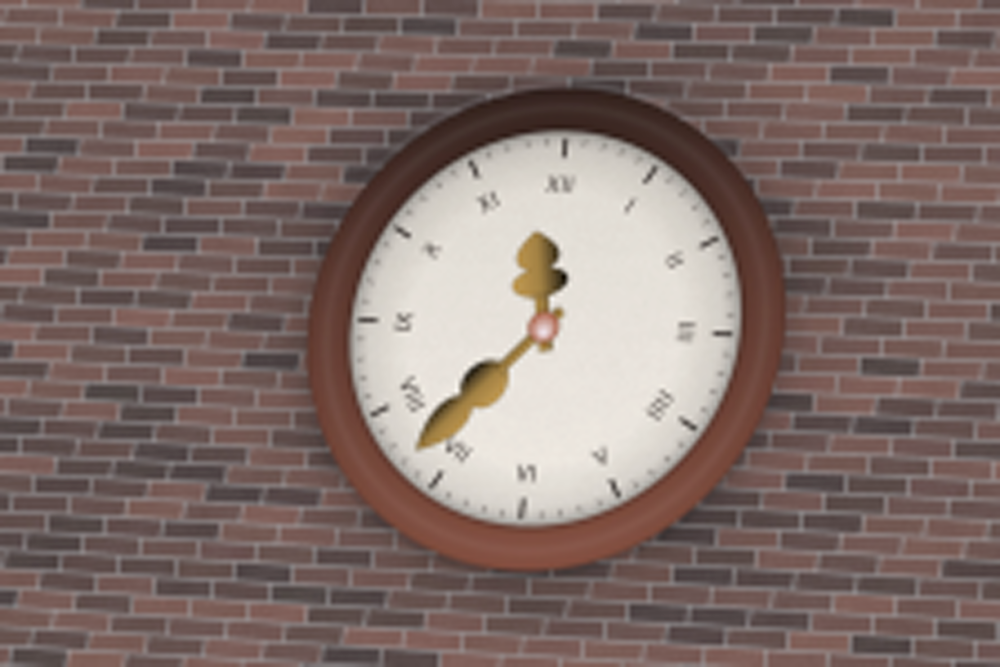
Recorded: {"hour": 11, "minute": 37}
